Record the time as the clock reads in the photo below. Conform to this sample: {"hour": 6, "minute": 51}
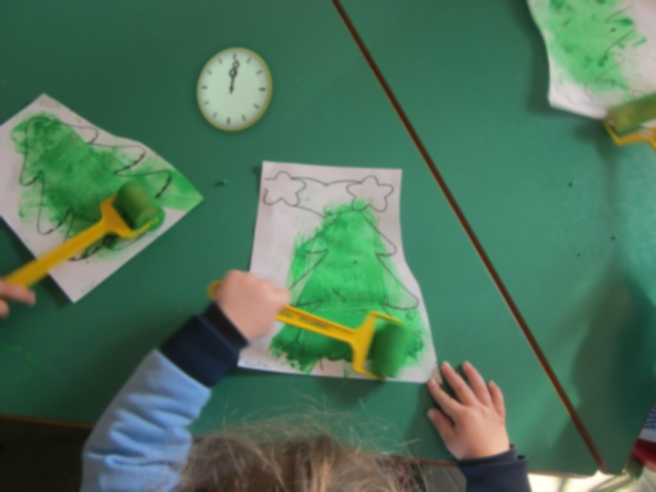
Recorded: {"hour": 12, "minute": 1}
